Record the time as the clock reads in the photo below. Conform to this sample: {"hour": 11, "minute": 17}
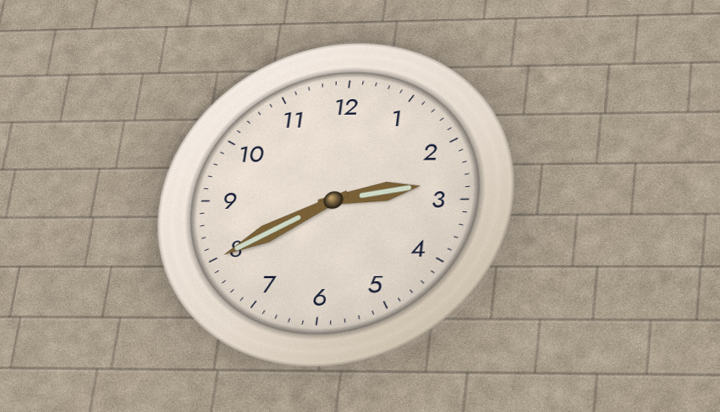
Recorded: {"hour": 2, "minute": 40}
